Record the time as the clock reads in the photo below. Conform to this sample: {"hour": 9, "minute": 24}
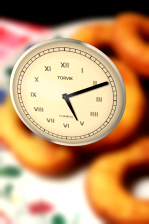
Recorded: {"hour": 5, "minute": 11}
